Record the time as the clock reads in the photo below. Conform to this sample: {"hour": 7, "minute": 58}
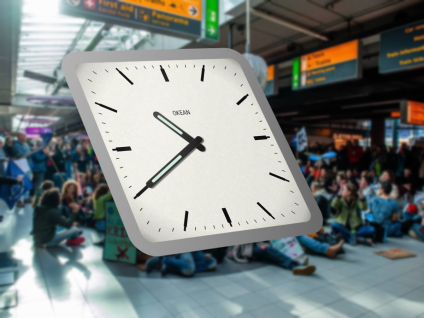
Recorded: {"hour": 10, "minute": 40}
